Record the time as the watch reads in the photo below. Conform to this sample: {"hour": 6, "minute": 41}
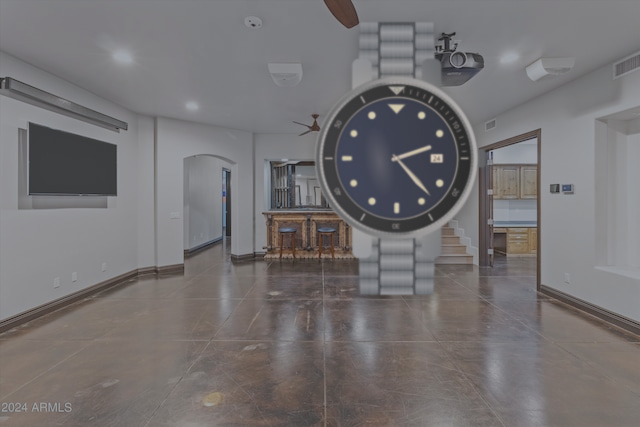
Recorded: {"hour": 2, "minute": 23}
